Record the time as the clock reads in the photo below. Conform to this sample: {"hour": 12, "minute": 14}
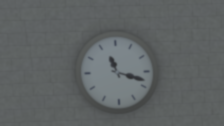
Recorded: {"hour": 11, "minute": 18}
